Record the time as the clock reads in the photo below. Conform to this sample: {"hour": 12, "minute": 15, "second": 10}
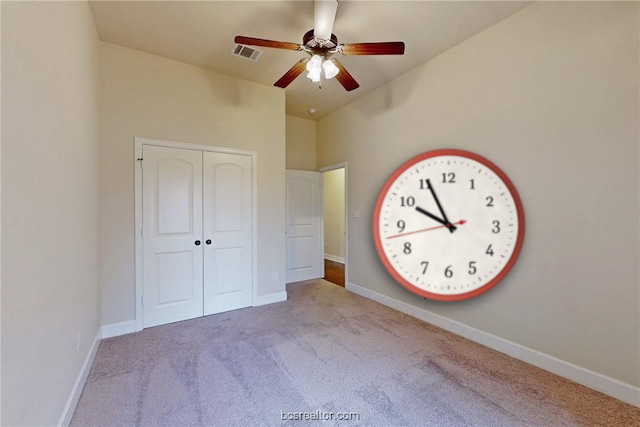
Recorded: {"hour": 9, "minute": 55, "second": 43}
